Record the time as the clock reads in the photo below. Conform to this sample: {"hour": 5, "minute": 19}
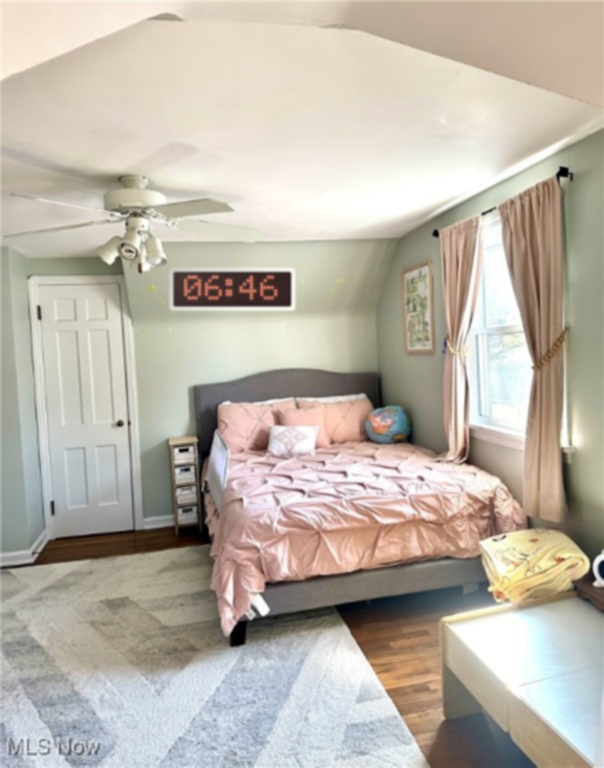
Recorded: {"hour": 6, "minute": 46}
